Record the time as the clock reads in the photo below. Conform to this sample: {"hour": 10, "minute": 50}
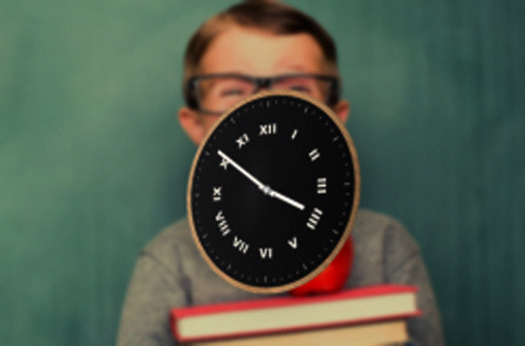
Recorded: {"hour": 3, "minute": 51}
